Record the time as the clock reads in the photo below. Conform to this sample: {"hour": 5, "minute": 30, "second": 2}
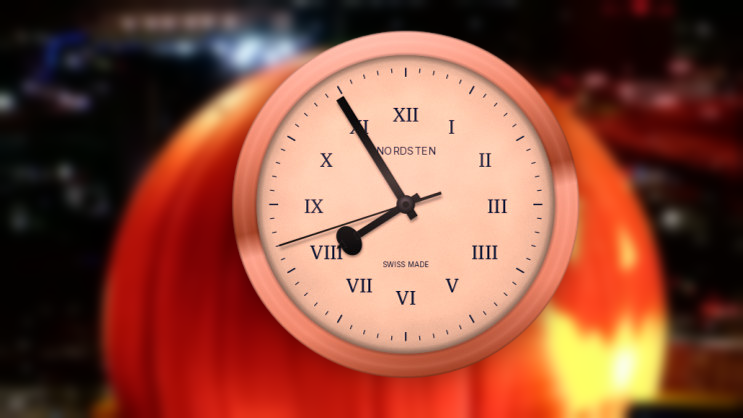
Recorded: {"hour": 7, "minute": 54, "second": 42}
